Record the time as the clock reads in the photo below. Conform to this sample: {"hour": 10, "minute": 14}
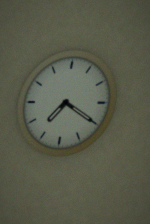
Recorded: {"hour": 7, "minute": 20}
